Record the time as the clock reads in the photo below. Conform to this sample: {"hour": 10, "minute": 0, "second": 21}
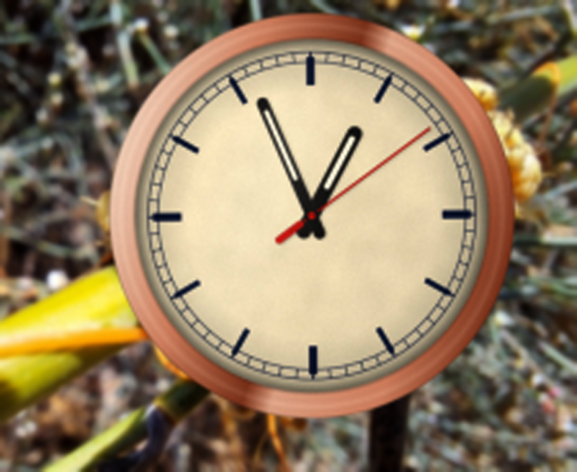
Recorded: {"hour": 12, "minute": 56, "second": 9}
